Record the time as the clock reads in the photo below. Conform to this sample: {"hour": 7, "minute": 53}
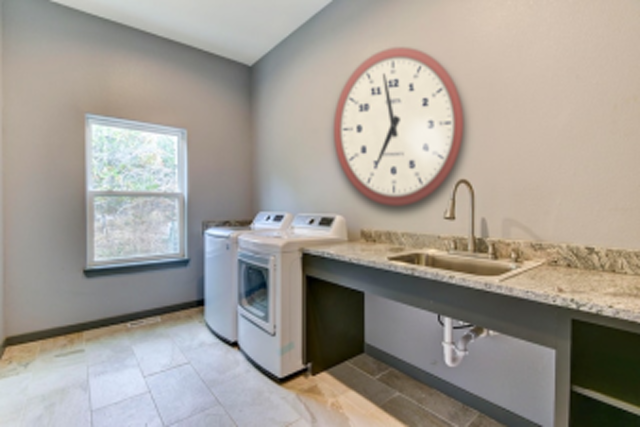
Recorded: {"hour": 6, "minute": 58}
